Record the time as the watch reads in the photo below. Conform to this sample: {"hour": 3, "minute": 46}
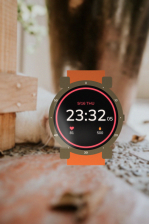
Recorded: {"hour": 23, "minute": 32}
